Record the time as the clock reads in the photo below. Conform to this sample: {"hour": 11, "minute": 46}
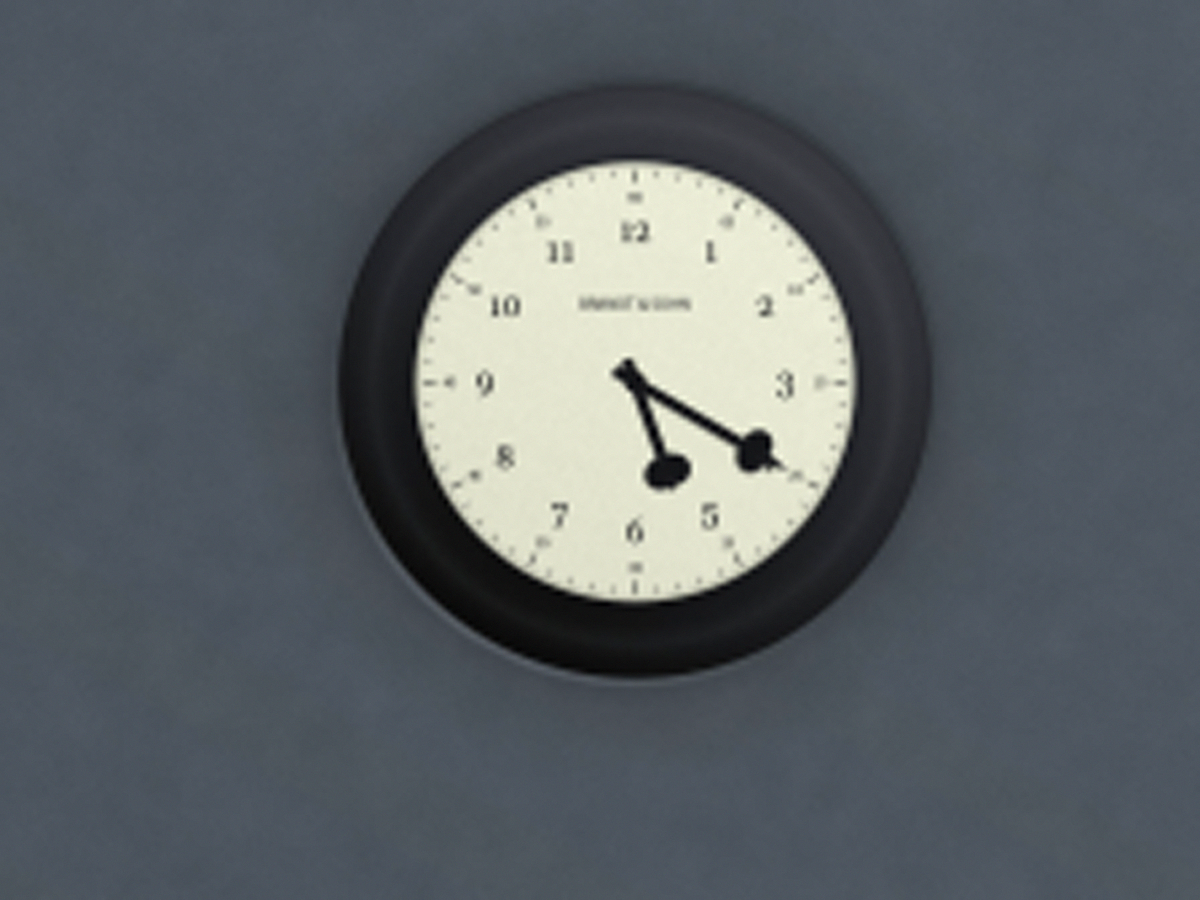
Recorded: {"hour": 5, "minute": 20}
